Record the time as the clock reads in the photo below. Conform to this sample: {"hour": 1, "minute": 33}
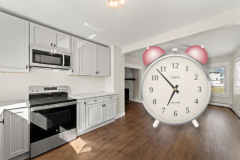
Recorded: {"hour": 6, "minute": 53}
